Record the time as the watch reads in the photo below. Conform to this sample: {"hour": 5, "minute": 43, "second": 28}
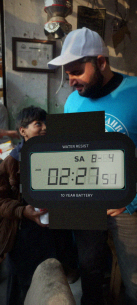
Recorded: {"hour": 2, "minute": 27, "second": 51}
